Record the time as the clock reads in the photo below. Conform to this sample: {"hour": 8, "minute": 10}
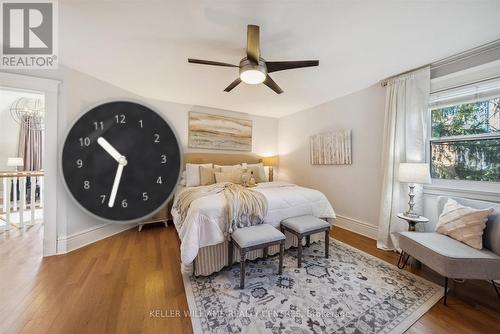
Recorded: {"hour": 10, "minute": 33}
